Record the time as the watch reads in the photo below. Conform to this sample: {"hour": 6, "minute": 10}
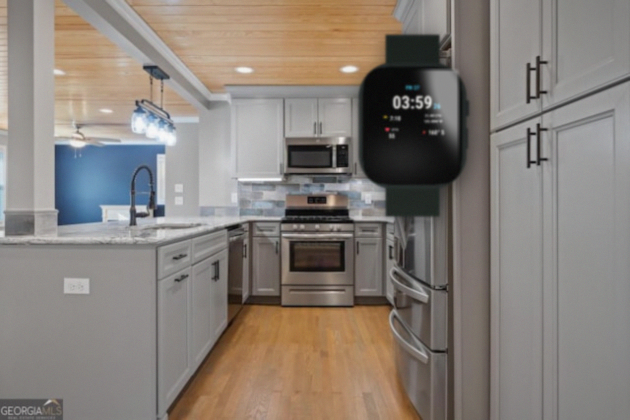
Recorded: {"hour": 3, "minute": 59}
